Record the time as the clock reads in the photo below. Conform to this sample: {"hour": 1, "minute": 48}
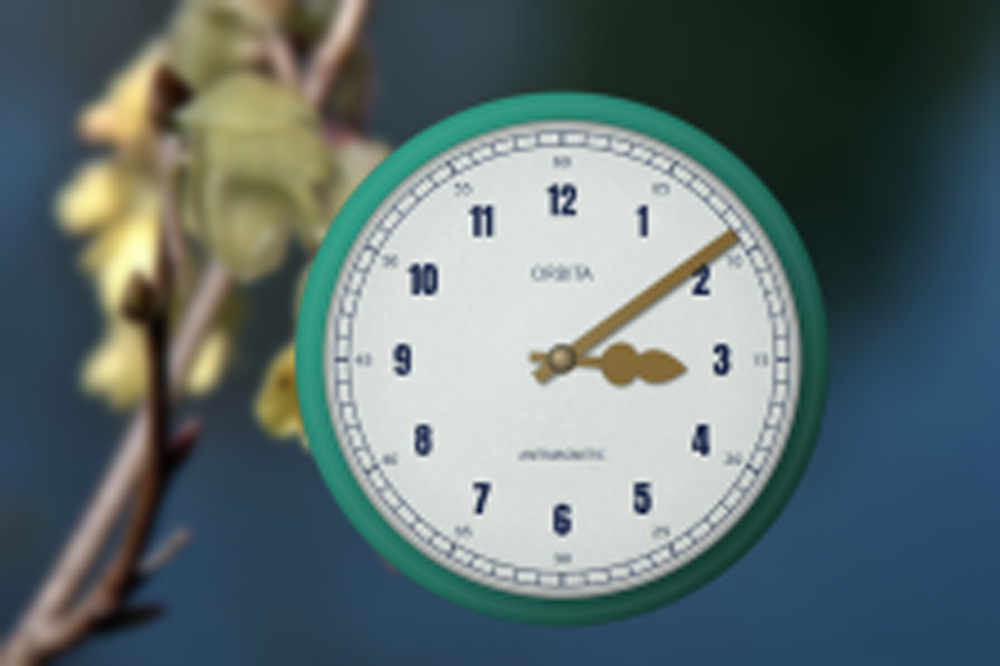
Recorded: {"hour": 3, "minute": 9}
